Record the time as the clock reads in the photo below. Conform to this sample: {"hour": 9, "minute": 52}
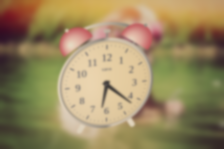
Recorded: {"hour": 6, "minute": 22}
